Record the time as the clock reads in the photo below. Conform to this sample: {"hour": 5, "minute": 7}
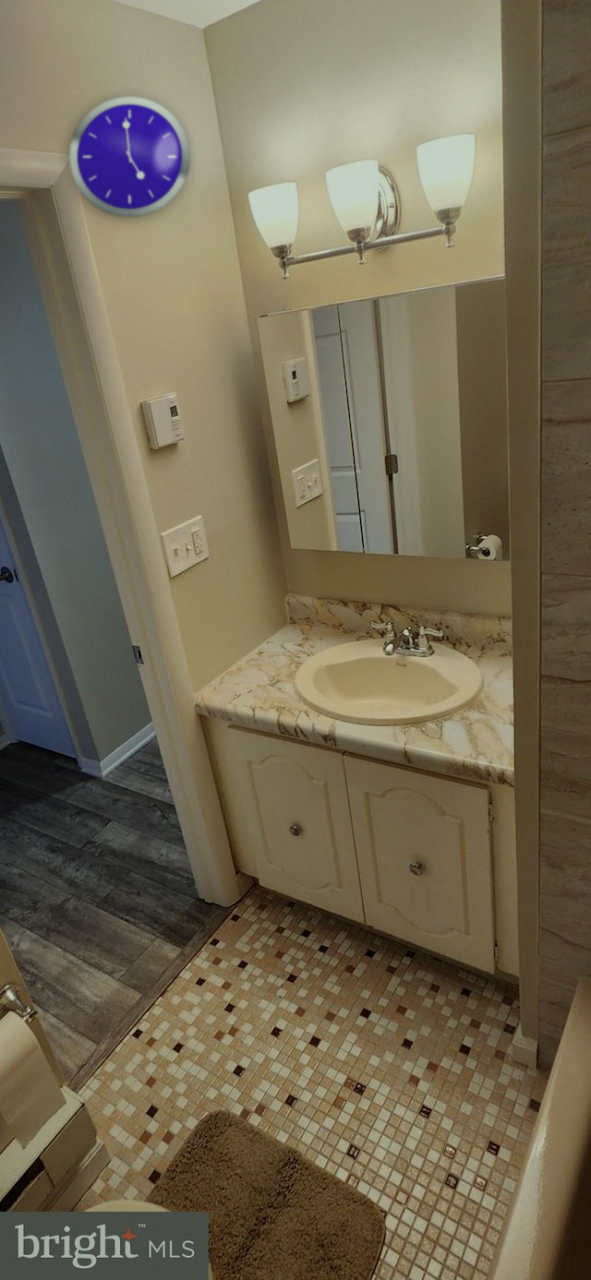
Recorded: {"hour": 4, "minute": 59}
